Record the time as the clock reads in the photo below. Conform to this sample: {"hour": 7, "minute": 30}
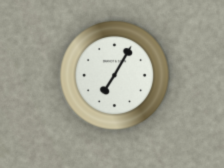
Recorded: {"hour": 7, "minute": 5}
